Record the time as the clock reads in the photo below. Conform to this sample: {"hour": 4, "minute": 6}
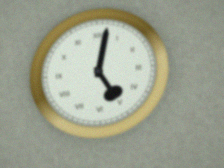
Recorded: {"hour": 5, "minute": 2}
